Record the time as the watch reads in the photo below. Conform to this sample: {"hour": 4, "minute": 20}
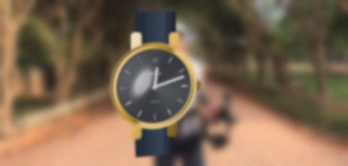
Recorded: {"hour": 12, "minute": 12}
